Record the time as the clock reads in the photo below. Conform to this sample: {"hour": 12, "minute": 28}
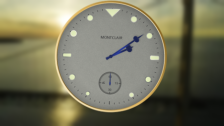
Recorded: {"hour": 2, "minute": 9}
